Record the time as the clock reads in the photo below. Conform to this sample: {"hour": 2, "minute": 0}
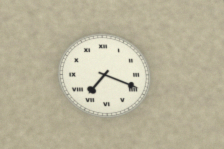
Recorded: {"hour": 7, "minute": 19}
